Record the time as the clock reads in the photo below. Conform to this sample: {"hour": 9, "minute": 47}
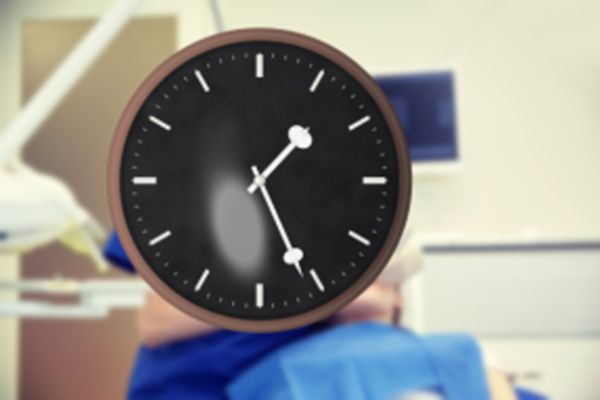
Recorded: {"hour": 1, "minute": 26}
